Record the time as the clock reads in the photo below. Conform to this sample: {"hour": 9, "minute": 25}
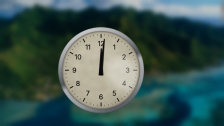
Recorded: {"hour": 12, "minute": 1}
